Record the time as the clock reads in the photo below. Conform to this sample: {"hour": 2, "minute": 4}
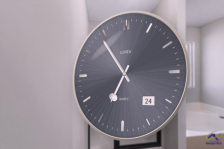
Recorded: {"hour": 6, "minute": 54}
